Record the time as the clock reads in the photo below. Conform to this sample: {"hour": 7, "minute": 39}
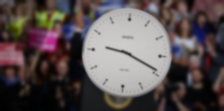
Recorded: {"hour": 9, "minute": 19}
